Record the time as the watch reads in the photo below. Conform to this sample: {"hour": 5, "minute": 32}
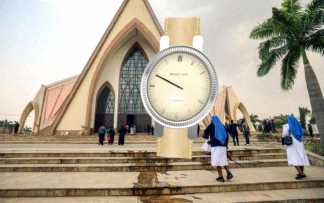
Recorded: {"hour": 9, "minute": 49}
